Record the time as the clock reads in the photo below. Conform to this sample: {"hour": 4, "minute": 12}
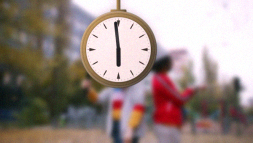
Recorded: {"hour": 5, "minute": 59}
